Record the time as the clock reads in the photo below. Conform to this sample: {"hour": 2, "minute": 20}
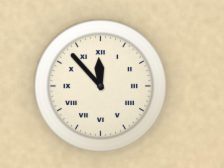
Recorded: {"hour": 11, "minute": 53}
